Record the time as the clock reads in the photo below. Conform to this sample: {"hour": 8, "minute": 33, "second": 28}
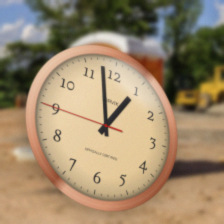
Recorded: {"hour": 12, "minute": 57, "second": 45}
